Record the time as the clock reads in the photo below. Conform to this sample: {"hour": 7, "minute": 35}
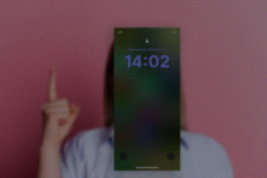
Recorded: {"hour": 14, "minute": 2}
